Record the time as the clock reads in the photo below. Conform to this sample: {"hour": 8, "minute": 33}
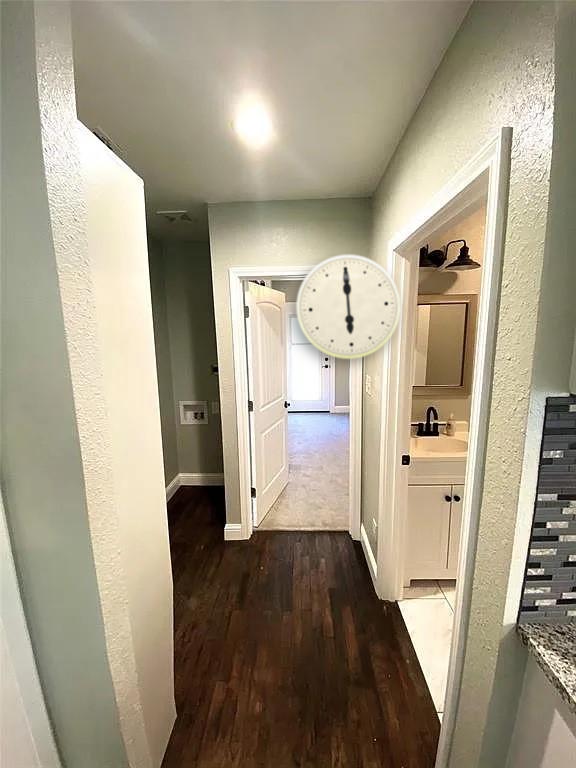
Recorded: {"hour": 6, "minute": 0}
